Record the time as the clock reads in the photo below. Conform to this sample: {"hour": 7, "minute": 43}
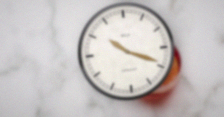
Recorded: {"hour": 10, "minute": 19}
